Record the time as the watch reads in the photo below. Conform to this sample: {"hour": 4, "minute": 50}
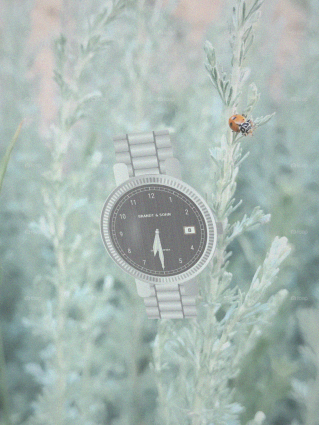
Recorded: {"hour": 6, "minute": 30}
